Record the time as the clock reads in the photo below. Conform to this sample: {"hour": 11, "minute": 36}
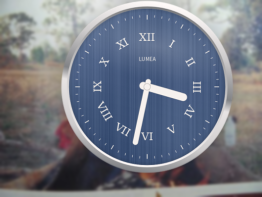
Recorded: {"hour": 3, "minute": 32}
